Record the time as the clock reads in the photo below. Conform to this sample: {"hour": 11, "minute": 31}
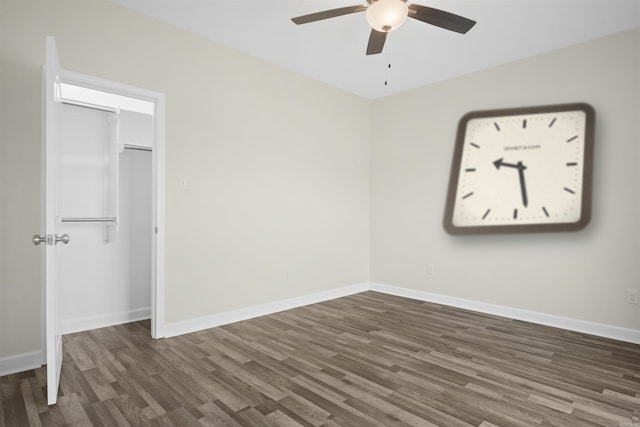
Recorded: {"hour": 9, "minute": 28}
